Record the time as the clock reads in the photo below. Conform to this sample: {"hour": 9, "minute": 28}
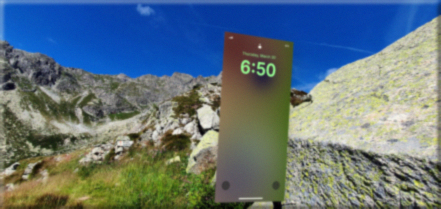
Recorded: {"hour": 6, "minute": 50}
